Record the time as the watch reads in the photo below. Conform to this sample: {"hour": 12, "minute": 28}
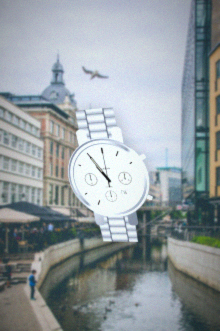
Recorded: {"hour": 10, "minute": 55}
